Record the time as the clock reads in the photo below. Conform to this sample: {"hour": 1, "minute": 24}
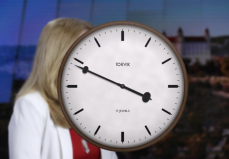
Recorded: {"hour": 3, "minute": 49}
